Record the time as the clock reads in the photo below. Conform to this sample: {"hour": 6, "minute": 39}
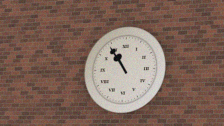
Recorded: {"hour": 10, "minute": 54}
